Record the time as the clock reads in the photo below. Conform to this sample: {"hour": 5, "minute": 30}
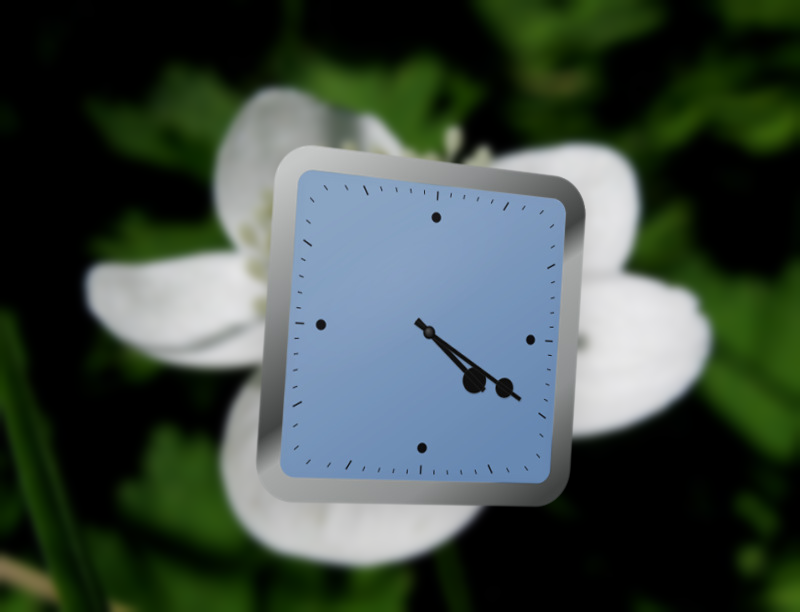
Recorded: {"hour": 4, "minute": 20}
